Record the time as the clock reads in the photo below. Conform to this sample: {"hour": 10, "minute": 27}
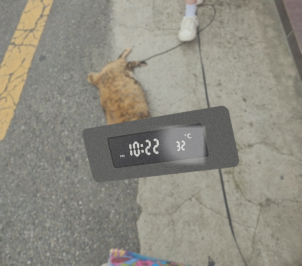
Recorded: {"hour": 10, "minute": 22}
